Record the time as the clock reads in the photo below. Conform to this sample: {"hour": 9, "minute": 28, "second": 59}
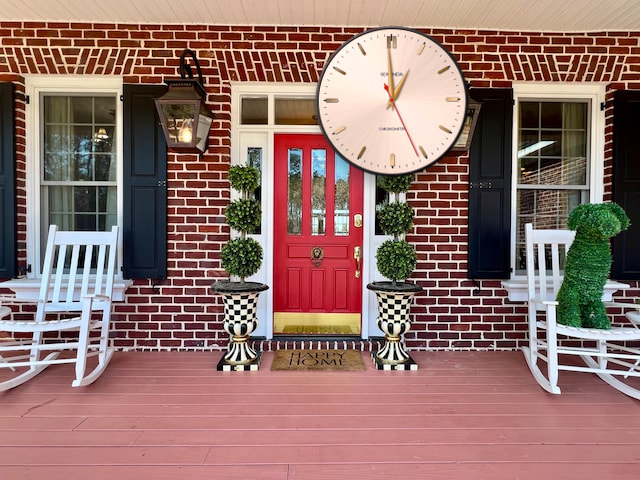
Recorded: {"hour": 12, "minute": 59, "second": 26}
